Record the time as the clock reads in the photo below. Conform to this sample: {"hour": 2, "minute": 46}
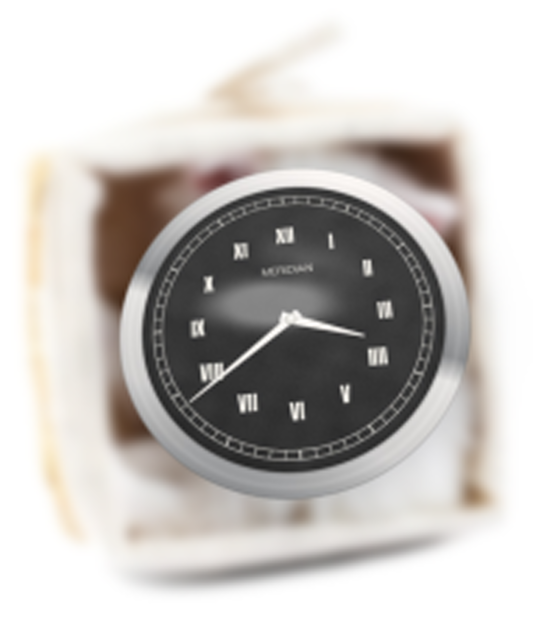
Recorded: {"hour": 3, "minute": 39}
